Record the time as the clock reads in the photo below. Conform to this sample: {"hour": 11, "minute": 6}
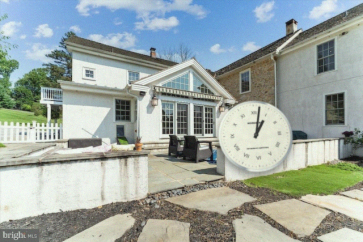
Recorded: {"hour": 1, "minute": 2}
